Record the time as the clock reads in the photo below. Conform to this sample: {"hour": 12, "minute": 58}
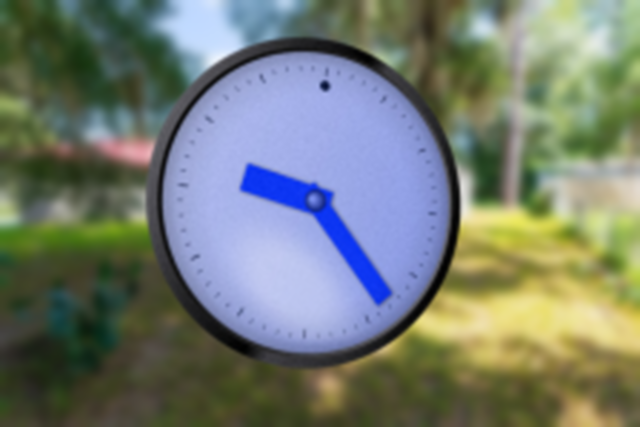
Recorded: {"hour": 9, "minute": 23}
